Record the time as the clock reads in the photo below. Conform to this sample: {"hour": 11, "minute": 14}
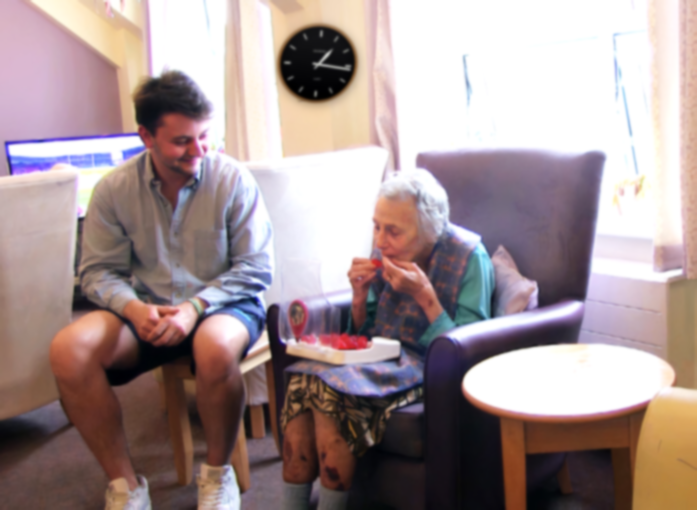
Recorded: {"hour": 1, "minute": 16}
